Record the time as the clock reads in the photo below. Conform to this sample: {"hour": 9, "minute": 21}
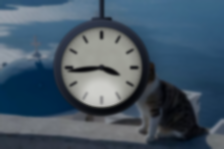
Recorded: {"hour": 3, "minute": 44}
